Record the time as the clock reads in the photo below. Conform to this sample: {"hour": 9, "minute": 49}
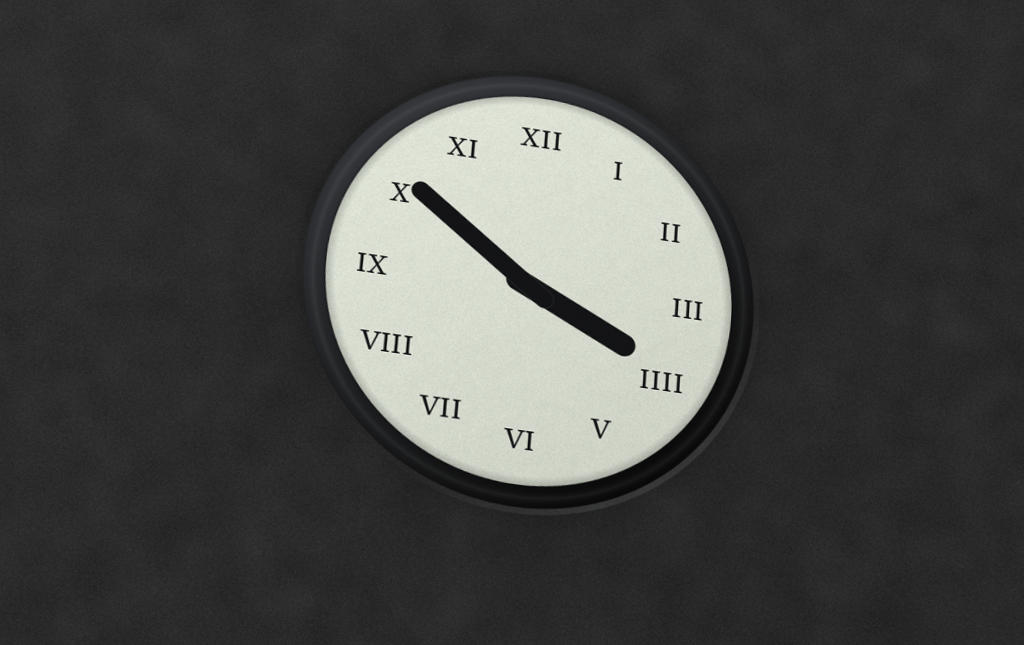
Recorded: {"hour": 3, "minute": 51}
